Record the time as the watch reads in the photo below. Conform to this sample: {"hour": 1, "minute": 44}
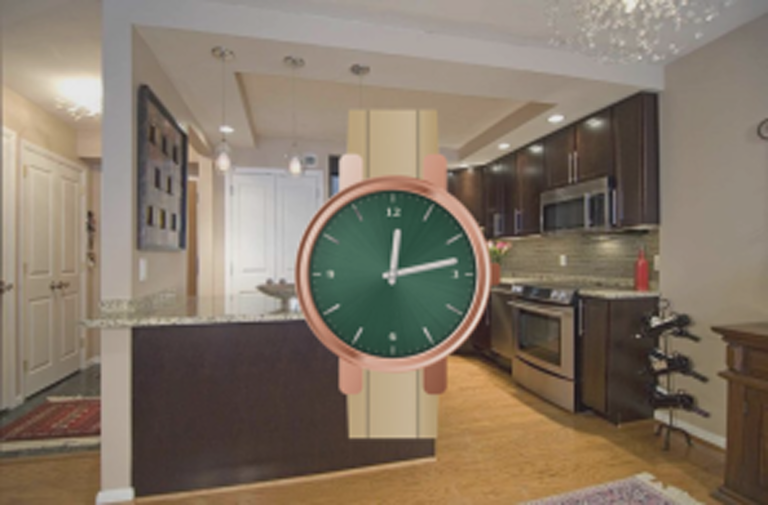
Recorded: {"hour": 12, "minute": 13}
